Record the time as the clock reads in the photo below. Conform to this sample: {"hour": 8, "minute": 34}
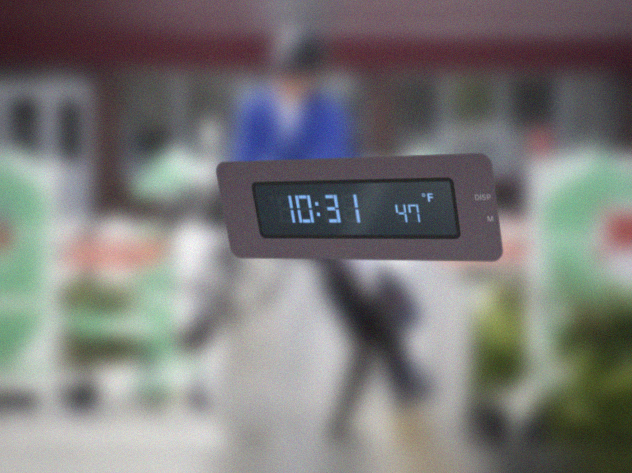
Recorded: {"hour": 10, "minute": 31}
